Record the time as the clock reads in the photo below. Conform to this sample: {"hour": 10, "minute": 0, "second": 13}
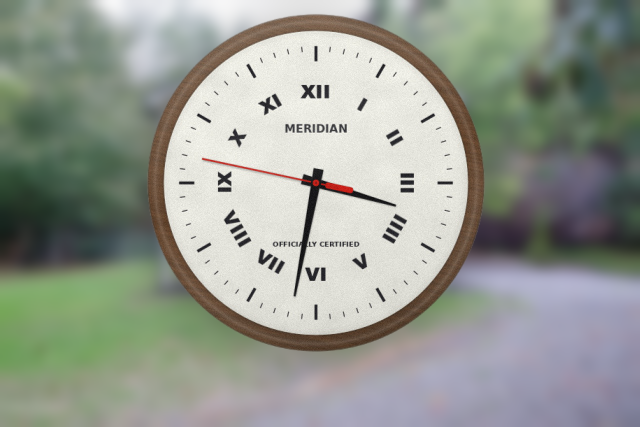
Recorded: {"hour": 3, "minute": 31, "second": 47}
